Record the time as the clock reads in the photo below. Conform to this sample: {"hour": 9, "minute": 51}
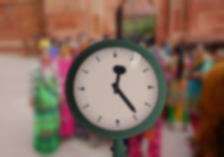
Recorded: {"hour": 12, "minute": 24}
